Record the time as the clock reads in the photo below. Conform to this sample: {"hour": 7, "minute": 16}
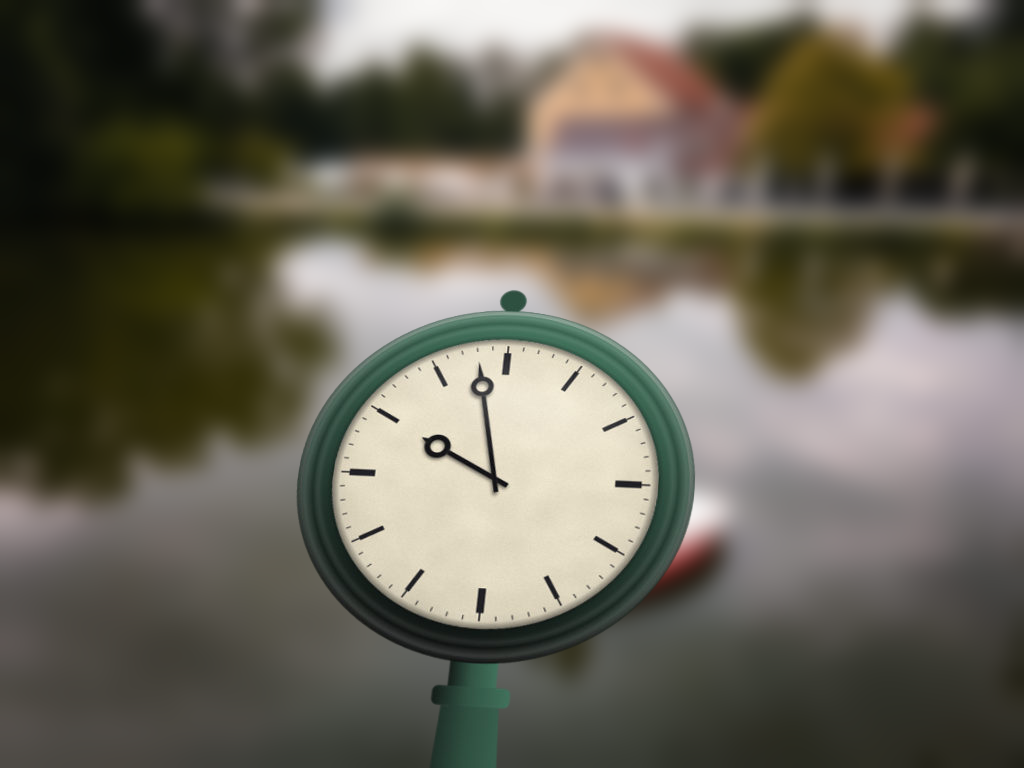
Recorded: {"hour": 9, "minute": 58}
